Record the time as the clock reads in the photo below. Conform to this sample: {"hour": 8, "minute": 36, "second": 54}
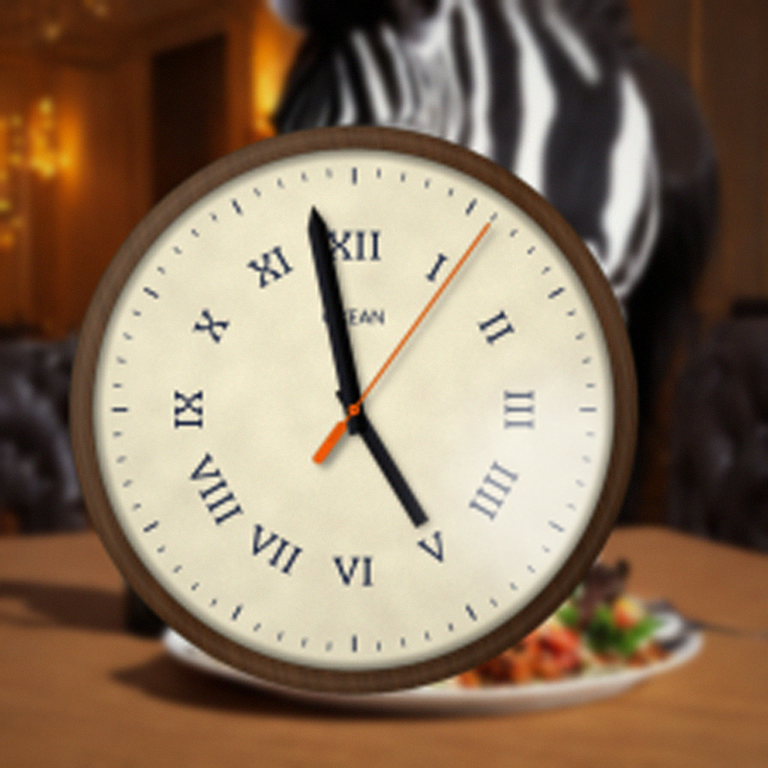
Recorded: {"hour": 4, "minute": 58, "second": 6}
